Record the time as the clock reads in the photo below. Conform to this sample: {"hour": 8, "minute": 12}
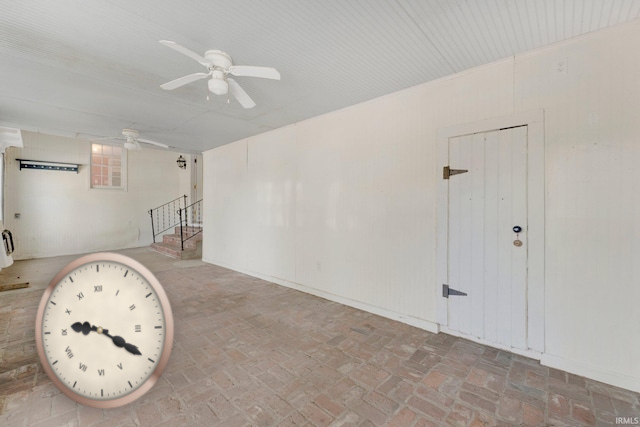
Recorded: {"hour": 9, "minute": 20}
